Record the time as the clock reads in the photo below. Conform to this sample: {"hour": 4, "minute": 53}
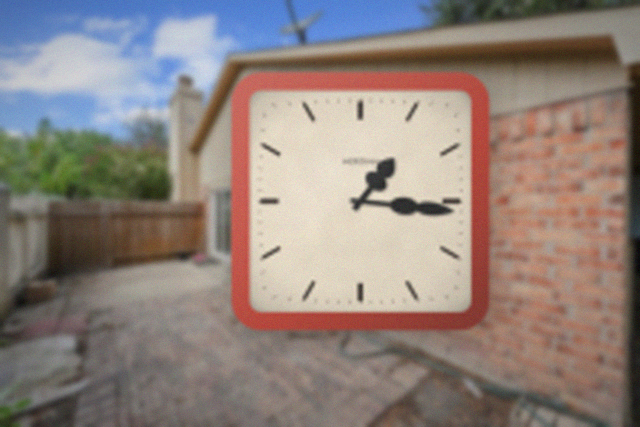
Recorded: {"hour": 1, "minute": 16}
